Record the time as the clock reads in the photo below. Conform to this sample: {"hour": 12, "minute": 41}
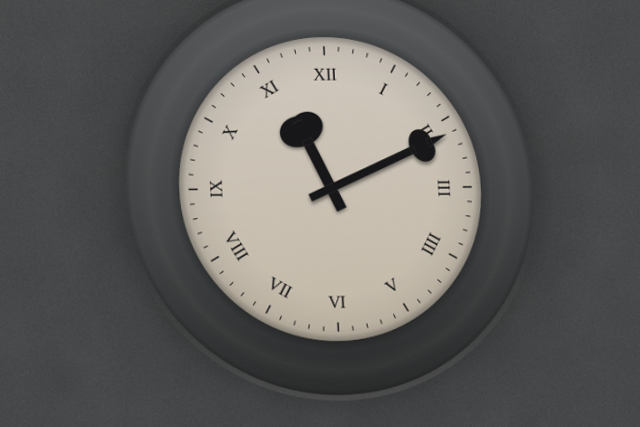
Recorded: {"hour": 11, "minute": 11}
